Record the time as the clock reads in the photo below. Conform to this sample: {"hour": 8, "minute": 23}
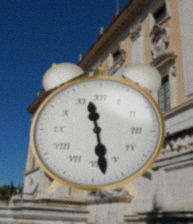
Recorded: {"hour": 11, "minute": 28}
